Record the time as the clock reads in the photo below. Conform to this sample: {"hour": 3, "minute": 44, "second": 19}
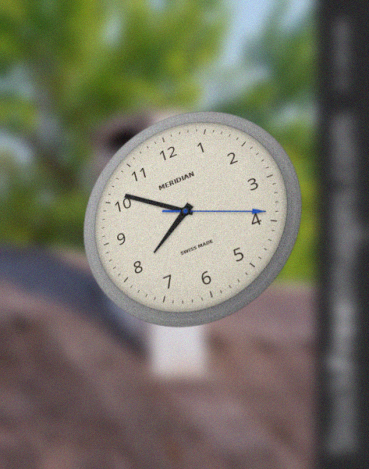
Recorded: {"hour": 7, "minute": 51, "second": 19}
